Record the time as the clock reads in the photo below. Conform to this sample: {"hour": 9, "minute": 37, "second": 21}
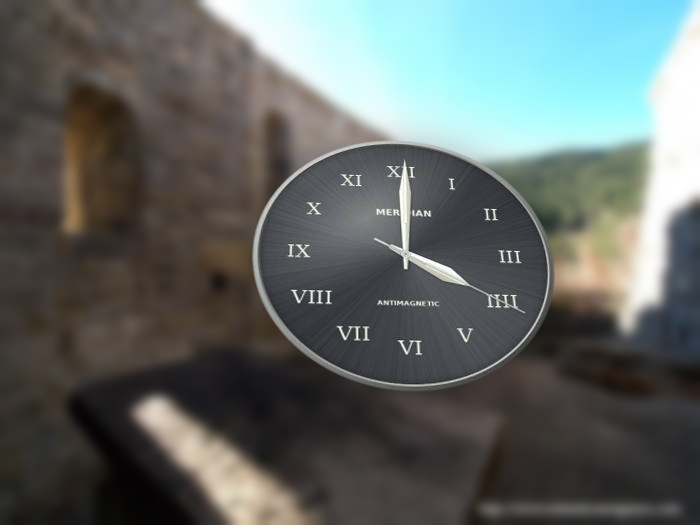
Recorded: {"hour": 4, "minute": 0, "second": 20}
